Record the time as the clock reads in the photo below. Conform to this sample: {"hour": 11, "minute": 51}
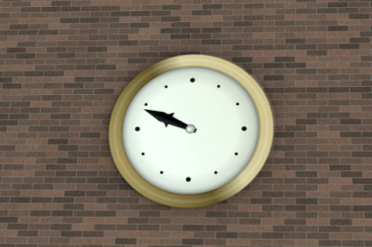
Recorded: {"hour": 9, "minute": 49}
